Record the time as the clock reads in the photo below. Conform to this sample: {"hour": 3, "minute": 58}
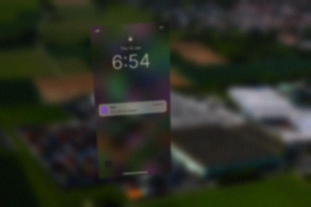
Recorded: {"hour": 6, "minute": 54}
